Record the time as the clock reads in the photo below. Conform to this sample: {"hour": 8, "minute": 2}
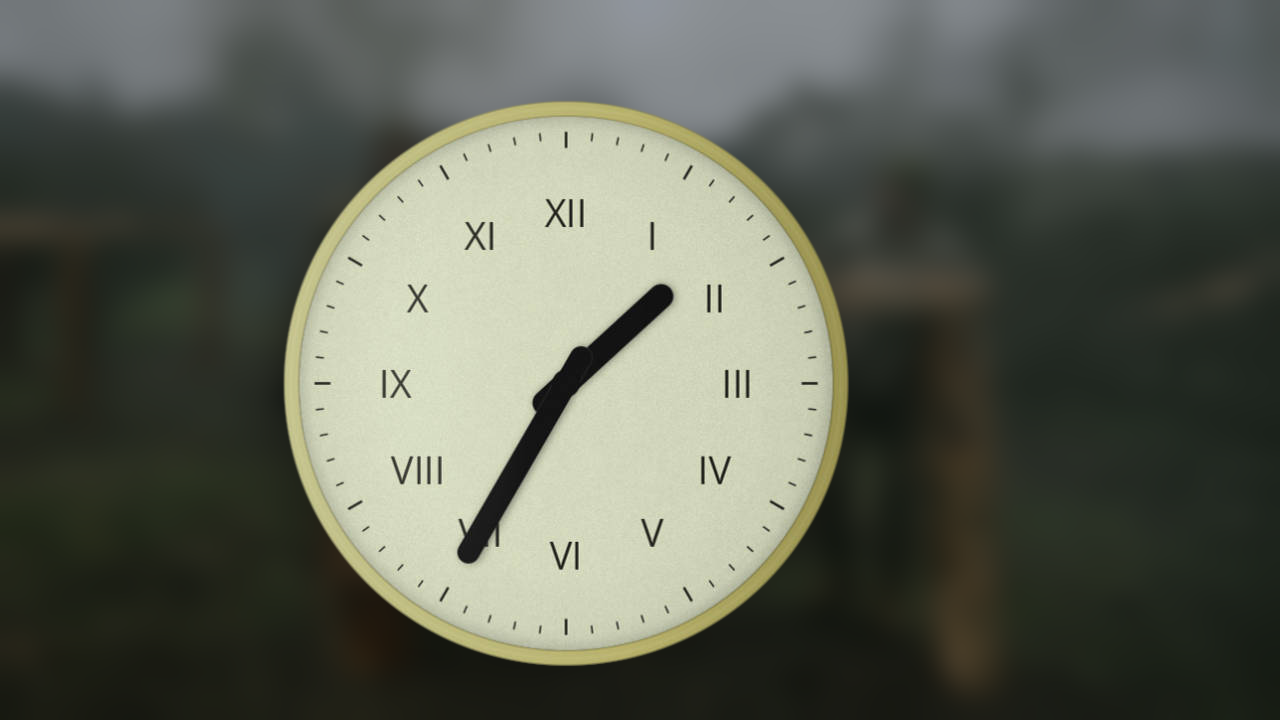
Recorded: {"hour": 1, "minute": 35}
